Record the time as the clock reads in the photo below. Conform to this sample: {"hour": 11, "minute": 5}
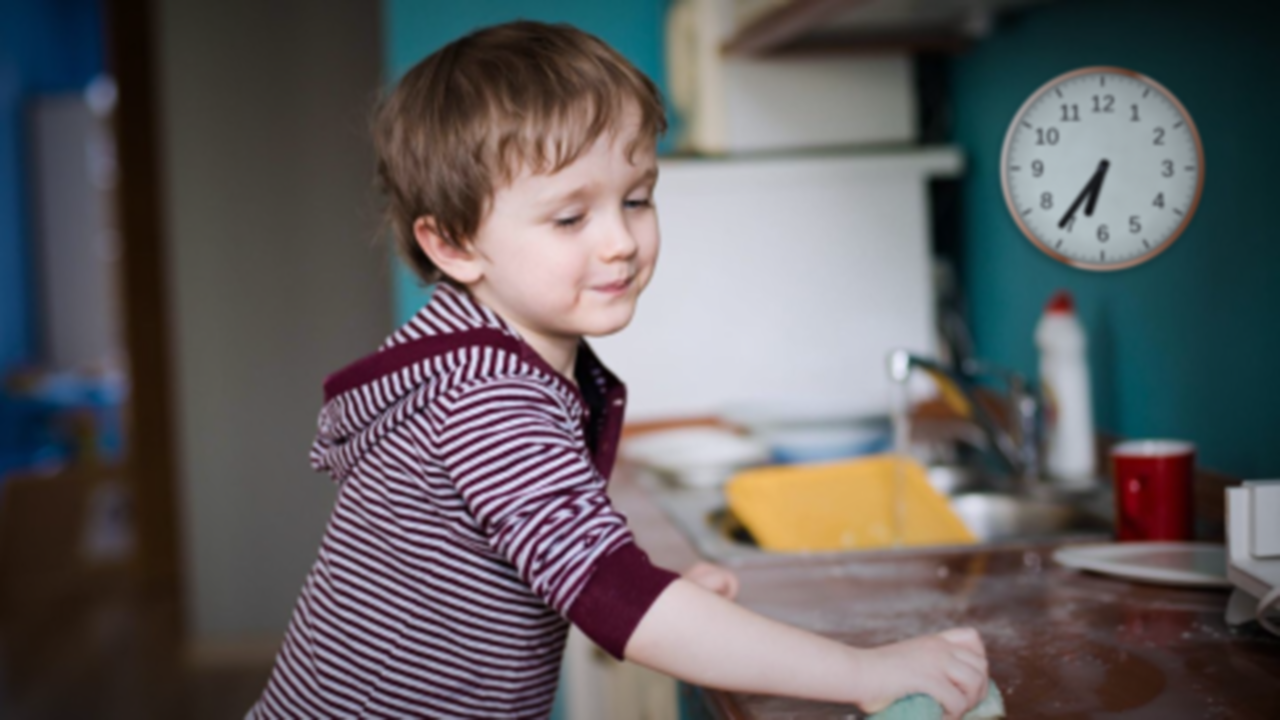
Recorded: {"hour": 6, "minute": 36}
